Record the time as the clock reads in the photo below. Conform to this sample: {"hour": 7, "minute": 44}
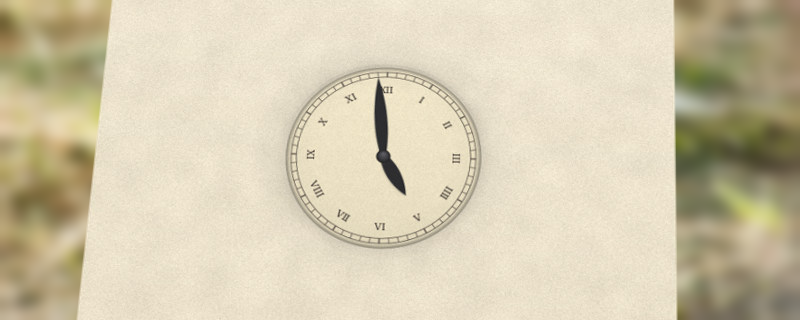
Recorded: {"hour": 4, "minute": 59}
